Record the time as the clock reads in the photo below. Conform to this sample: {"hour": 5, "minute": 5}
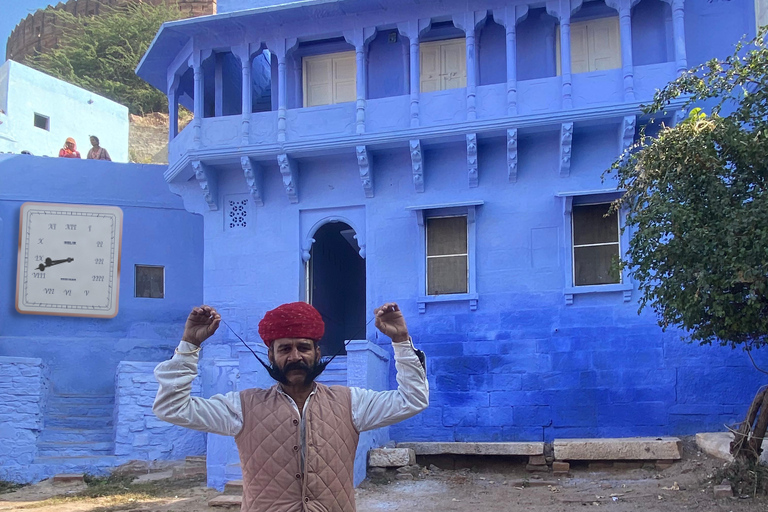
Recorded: {"hour": 8, "minute": 42}
